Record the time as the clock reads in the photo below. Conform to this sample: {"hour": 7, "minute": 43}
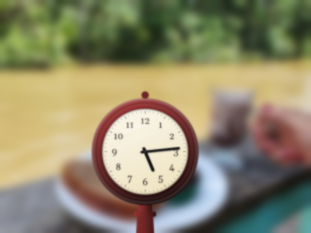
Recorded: {"hour": 5, "minute": 14}
